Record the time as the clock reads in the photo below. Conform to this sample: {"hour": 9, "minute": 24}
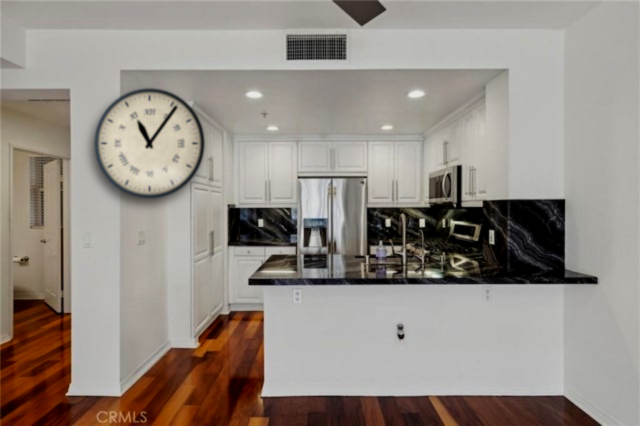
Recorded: {"hour": 11, "minute": 6}
